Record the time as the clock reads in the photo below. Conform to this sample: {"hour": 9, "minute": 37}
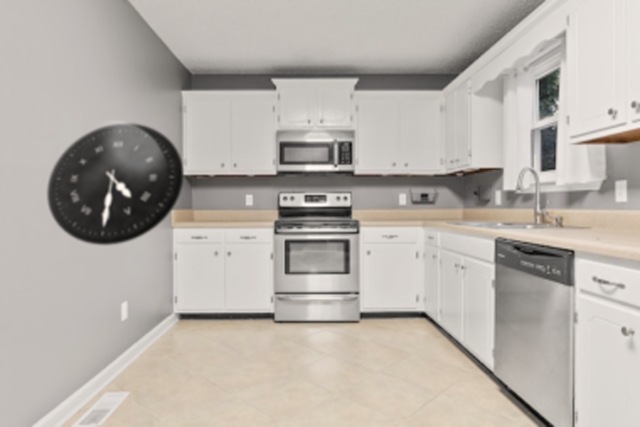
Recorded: {"hour": 4, "minute": 30}
